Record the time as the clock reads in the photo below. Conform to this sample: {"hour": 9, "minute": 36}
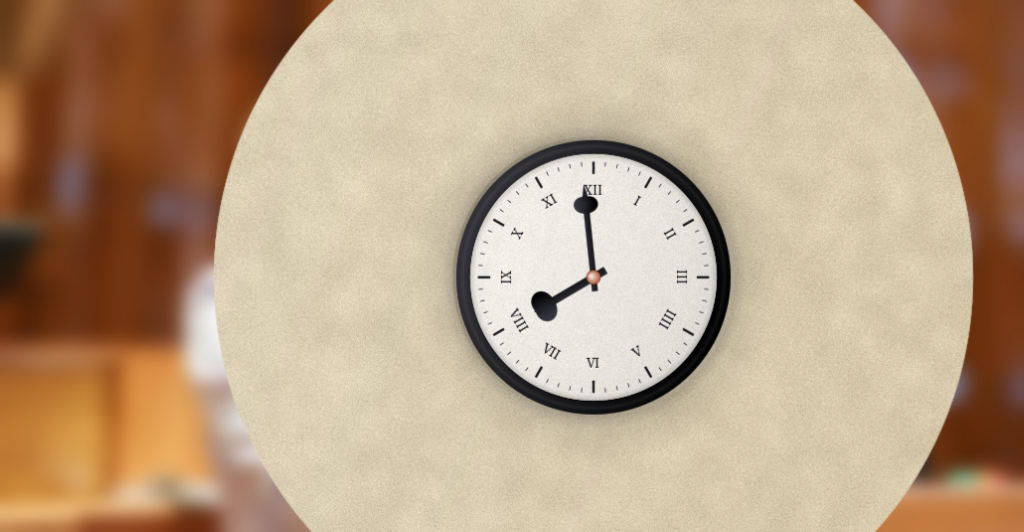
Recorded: {"hour": 7, "minute": 59}
